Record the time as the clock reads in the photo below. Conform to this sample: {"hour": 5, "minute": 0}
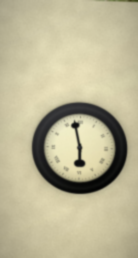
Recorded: {"hour": 5, "minute": 58}
